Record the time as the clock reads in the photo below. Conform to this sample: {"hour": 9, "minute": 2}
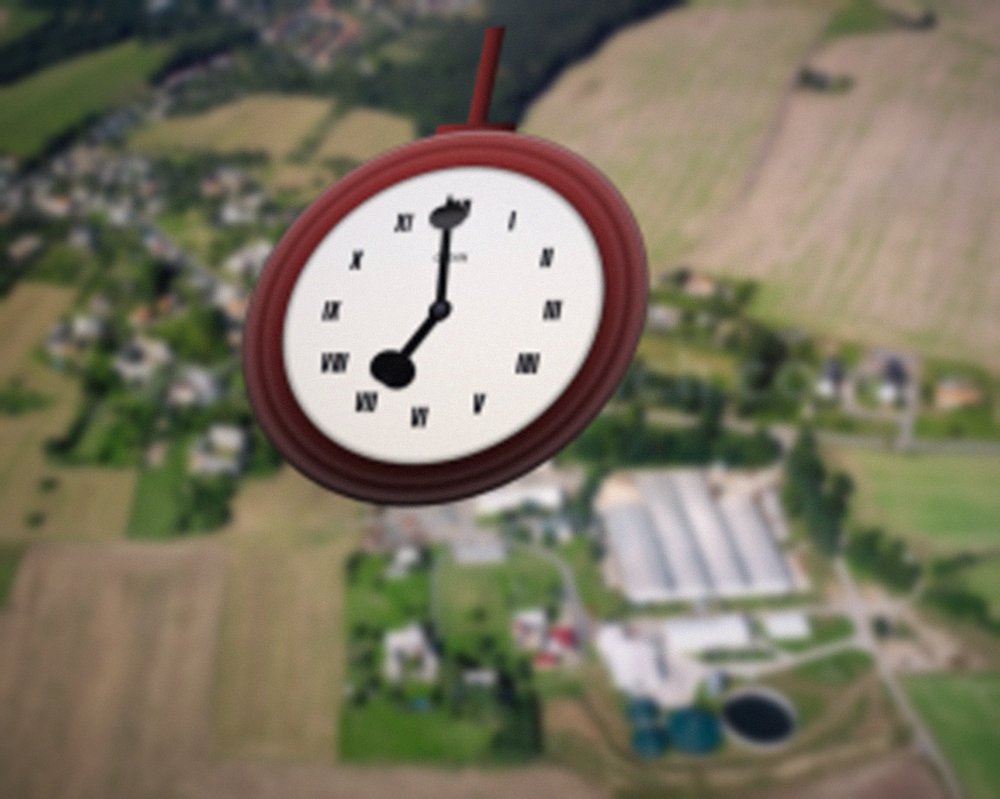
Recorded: {"hour": 6, "minute": 59}
